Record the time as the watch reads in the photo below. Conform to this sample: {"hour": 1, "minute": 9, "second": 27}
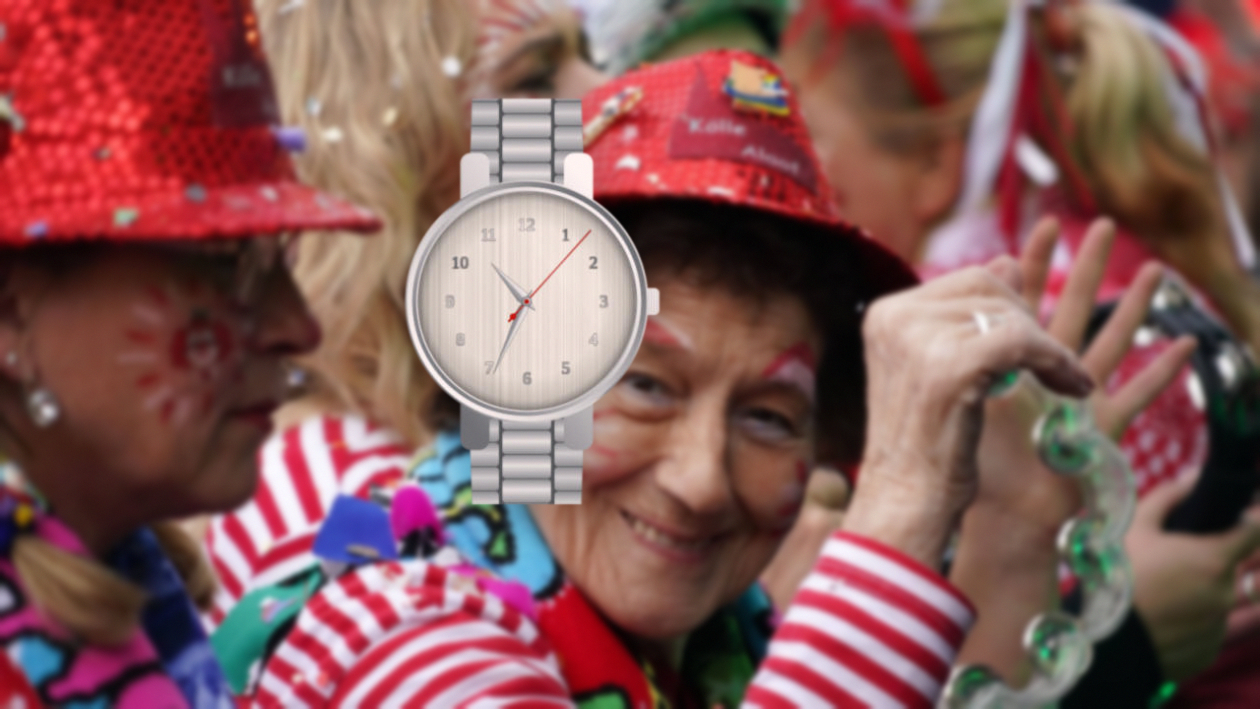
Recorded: {"hour": 10, "minute": 34, "second": 7}
